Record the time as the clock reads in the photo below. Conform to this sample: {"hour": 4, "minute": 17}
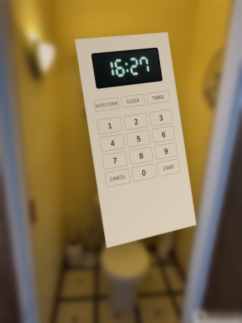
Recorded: {"hour": 16, "minute": 27}
